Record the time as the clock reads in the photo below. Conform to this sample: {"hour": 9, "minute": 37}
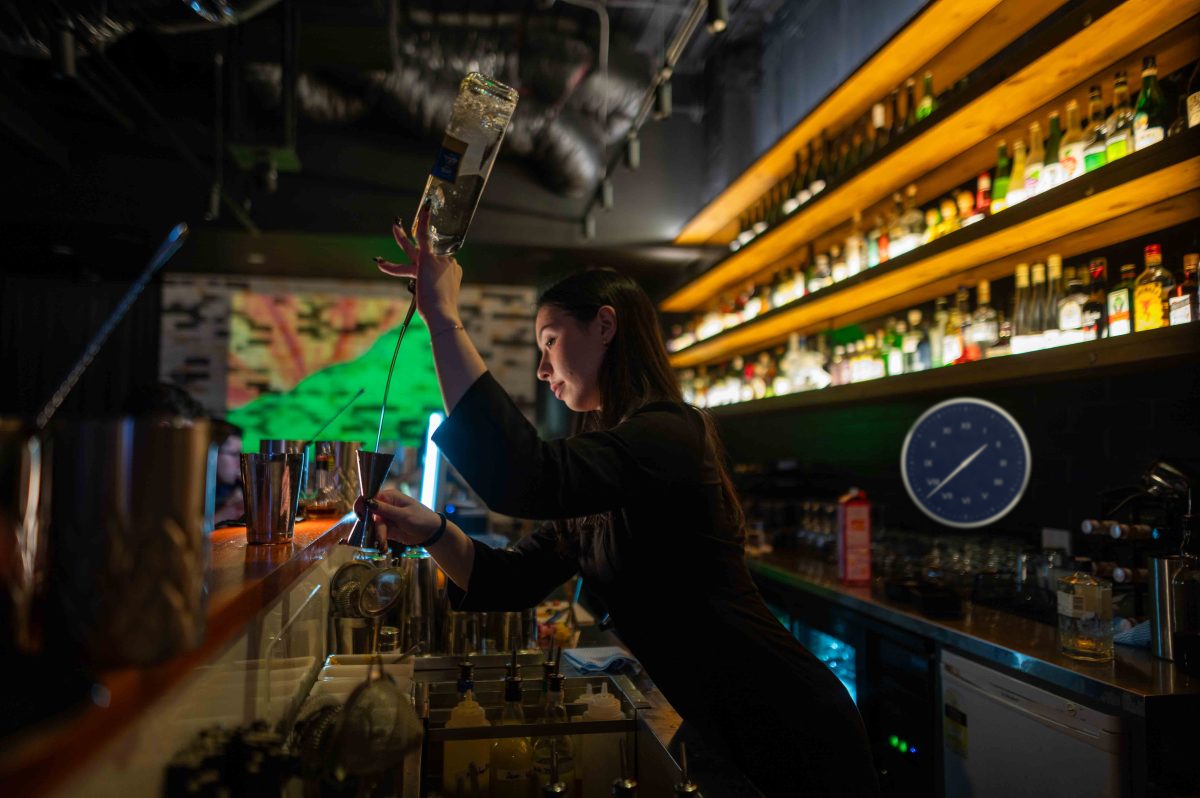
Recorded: {"hour": 1, "minute": 38}
